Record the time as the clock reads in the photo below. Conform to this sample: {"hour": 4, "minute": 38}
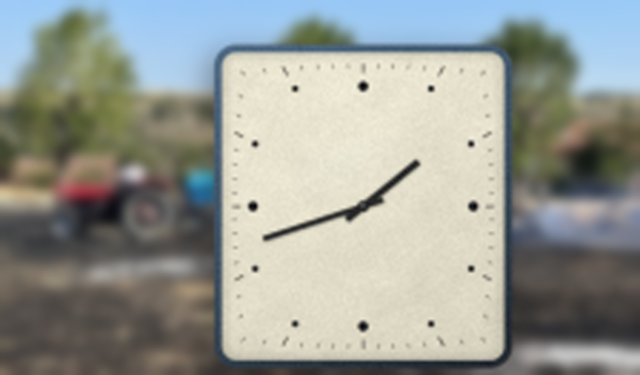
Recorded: {"hour": 1, "minute": 42}
